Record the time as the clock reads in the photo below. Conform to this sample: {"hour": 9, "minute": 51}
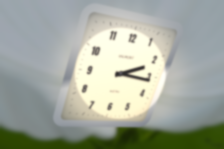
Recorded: {"hour": 2, "minute": 16}
